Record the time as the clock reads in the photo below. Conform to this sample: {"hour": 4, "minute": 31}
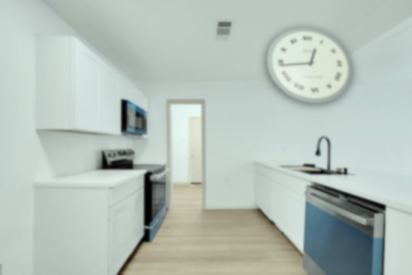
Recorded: {"hour": 12, "minute": 44}
